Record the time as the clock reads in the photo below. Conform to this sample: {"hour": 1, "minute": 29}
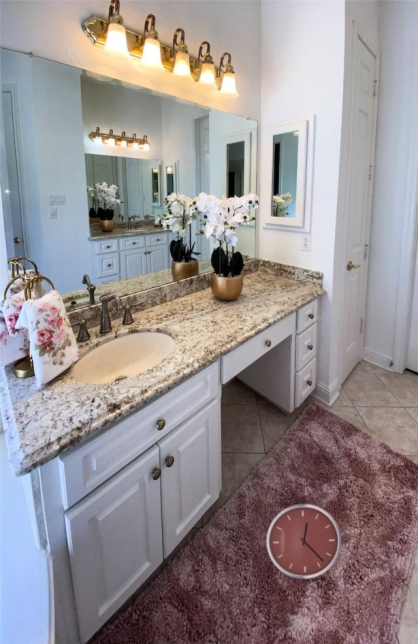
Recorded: {"hour": 12, "minute": 23}
